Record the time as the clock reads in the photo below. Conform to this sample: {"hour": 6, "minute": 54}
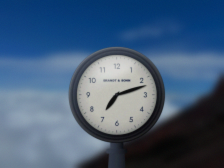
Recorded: {"hour": 7, "minute": 12}
